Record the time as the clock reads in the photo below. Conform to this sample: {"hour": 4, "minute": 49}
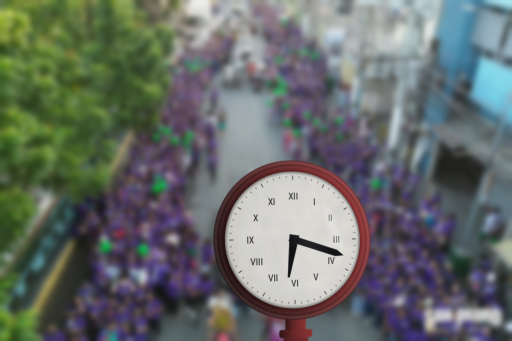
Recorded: {"hour": 6, "minute": 18}
